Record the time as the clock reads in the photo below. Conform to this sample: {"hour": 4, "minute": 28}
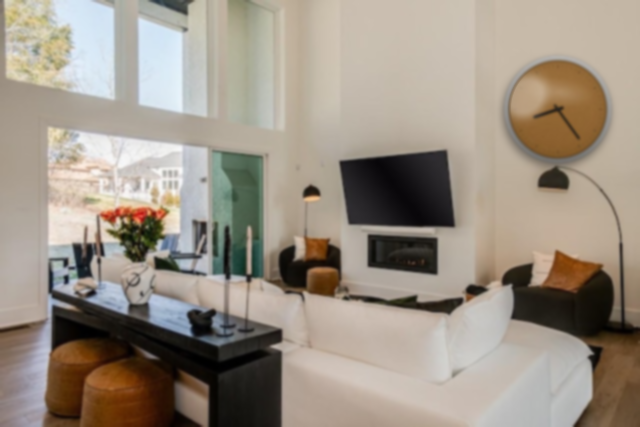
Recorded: {"hour": 8, "minute": 24}
